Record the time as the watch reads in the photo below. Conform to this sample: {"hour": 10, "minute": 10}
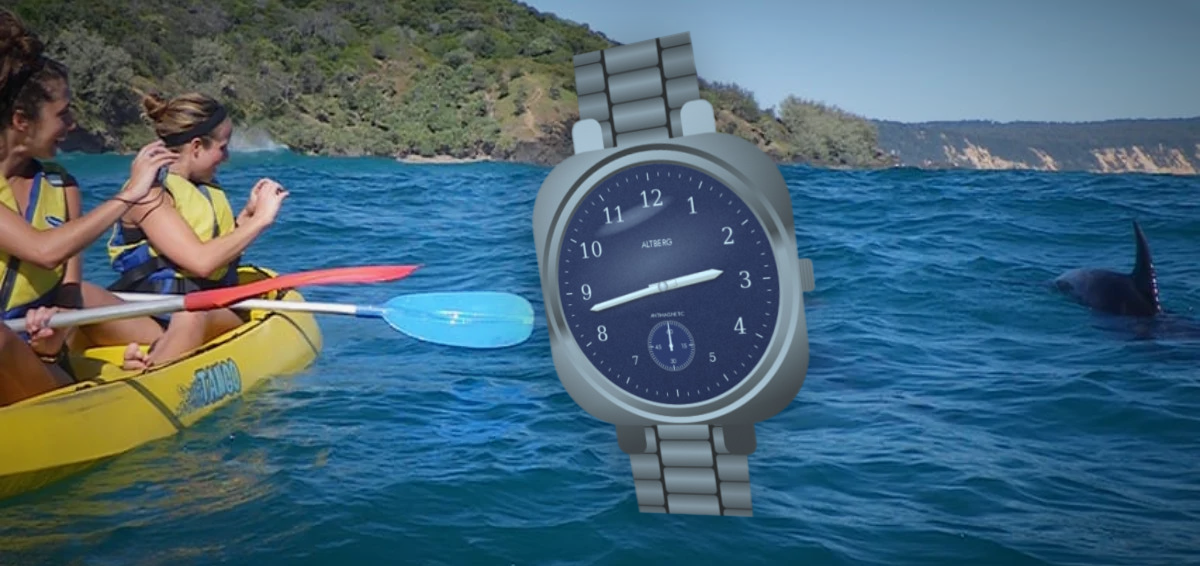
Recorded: {"hour": 2, "minute": 43}
